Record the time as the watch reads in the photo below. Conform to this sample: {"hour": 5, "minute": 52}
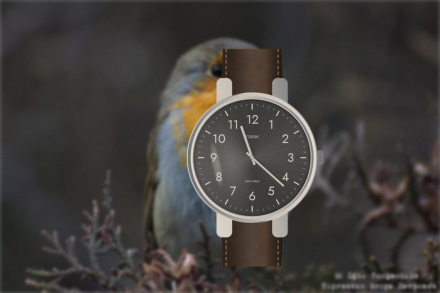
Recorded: {"hour": 11, "minute": 22}
